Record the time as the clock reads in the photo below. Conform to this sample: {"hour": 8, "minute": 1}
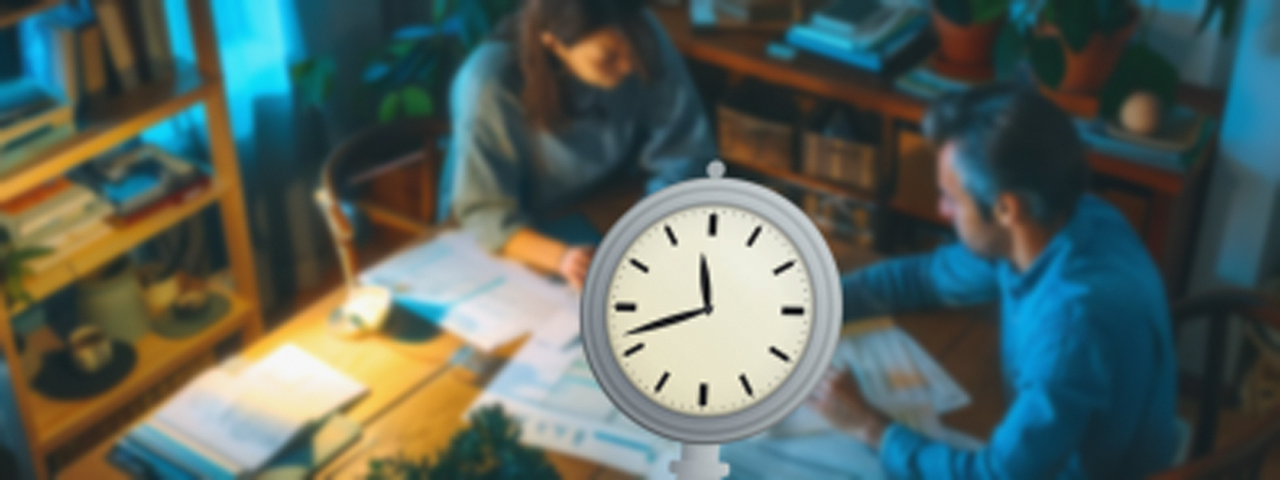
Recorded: {"hour": 11, "minute": 42}
